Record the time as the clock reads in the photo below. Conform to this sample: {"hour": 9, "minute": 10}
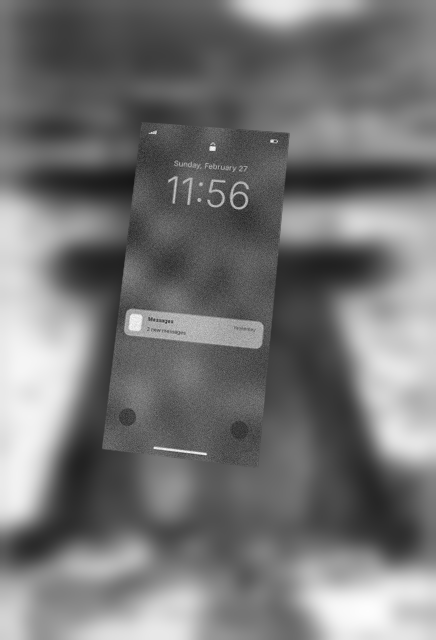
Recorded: {"hour": 11, "minute": 56}
